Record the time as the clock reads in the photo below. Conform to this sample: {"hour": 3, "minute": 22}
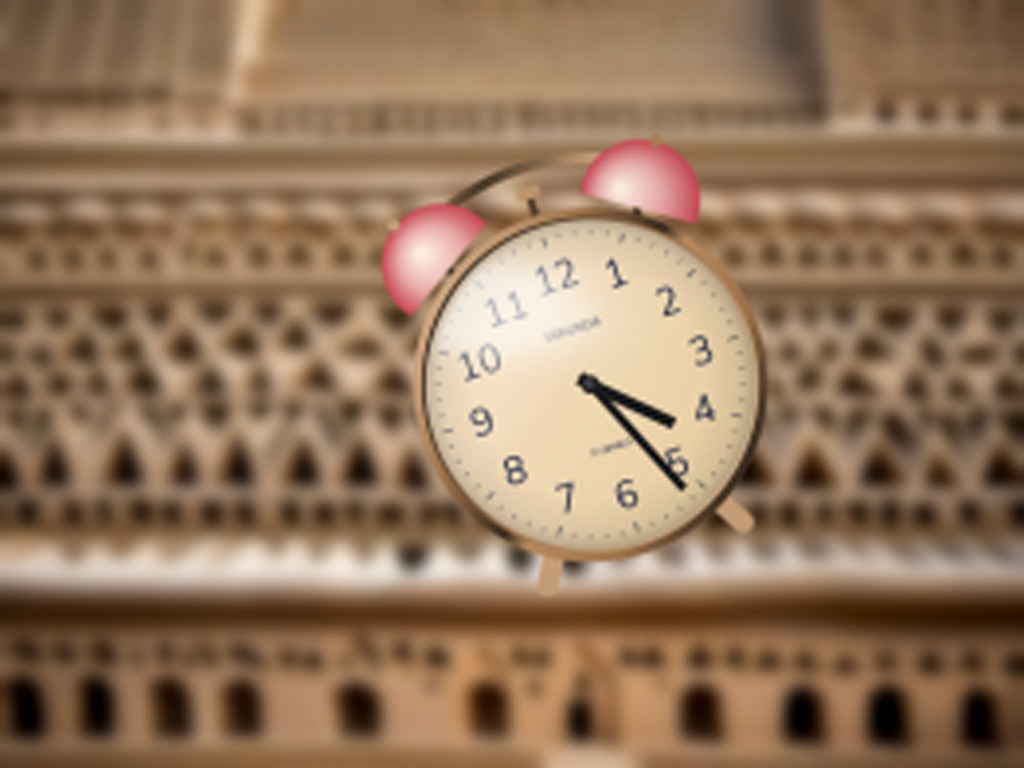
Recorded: {"hour": 4, "minute": 26}
